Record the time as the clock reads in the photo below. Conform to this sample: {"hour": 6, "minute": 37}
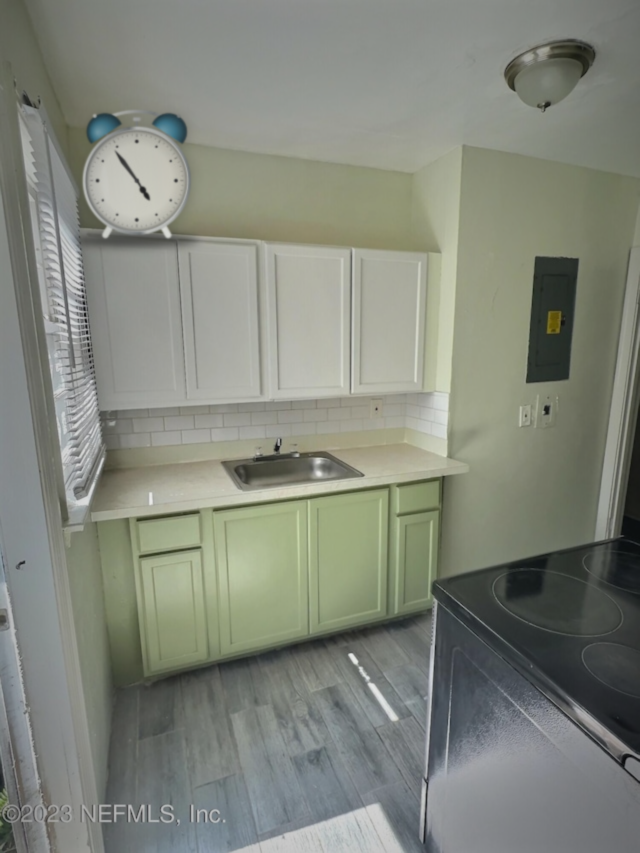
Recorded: {"hour": 4, "minute": 54}
